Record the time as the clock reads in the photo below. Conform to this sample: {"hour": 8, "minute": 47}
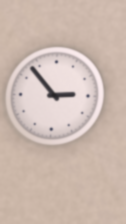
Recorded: {"hour": 2, "minute": 53}
